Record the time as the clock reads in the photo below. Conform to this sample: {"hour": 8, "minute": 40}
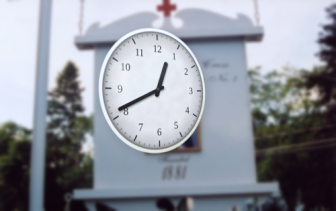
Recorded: {"hour": 12, "minute": 41}
